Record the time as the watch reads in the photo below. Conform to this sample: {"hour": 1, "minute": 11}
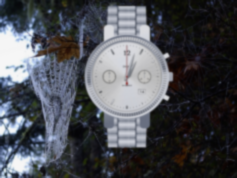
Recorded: {"hour": 1, "minute": 3}
